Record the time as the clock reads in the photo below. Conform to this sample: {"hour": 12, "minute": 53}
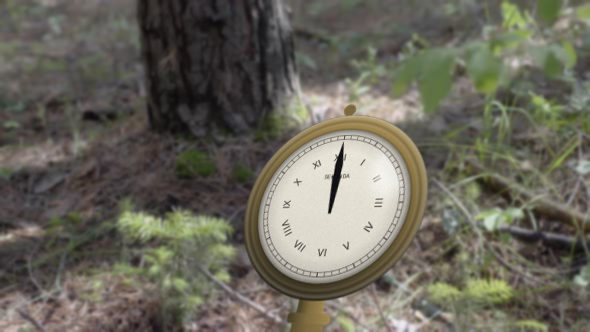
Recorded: {"hour": 12, "minute": 0}
